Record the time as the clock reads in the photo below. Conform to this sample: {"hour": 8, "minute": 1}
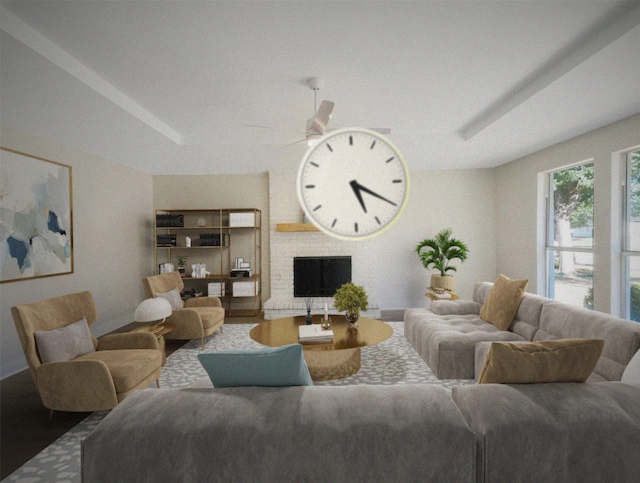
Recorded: {"hour": 5, "minute": 20}
